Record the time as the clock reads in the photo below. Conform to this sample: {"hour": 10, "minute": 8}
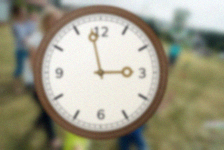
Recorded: {"hour": 2, "minute": 58}
